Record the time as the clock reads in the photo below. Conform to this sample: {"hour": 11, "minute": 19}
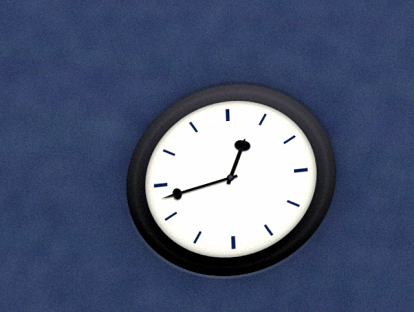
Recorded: {"hour": 12, "minute": 43}
